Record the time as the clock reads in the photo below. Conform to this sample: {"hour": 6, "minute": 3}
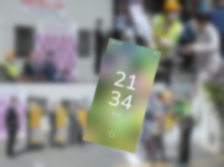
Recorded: {"hour": 21, "minute": 34}
